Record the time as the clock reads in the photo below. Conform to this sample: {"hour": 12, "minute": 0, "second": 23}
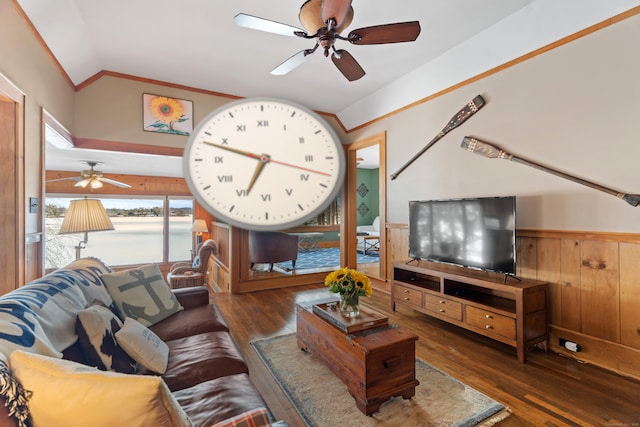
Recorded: {"hour": 6, "minute": 48, "second": 18}
